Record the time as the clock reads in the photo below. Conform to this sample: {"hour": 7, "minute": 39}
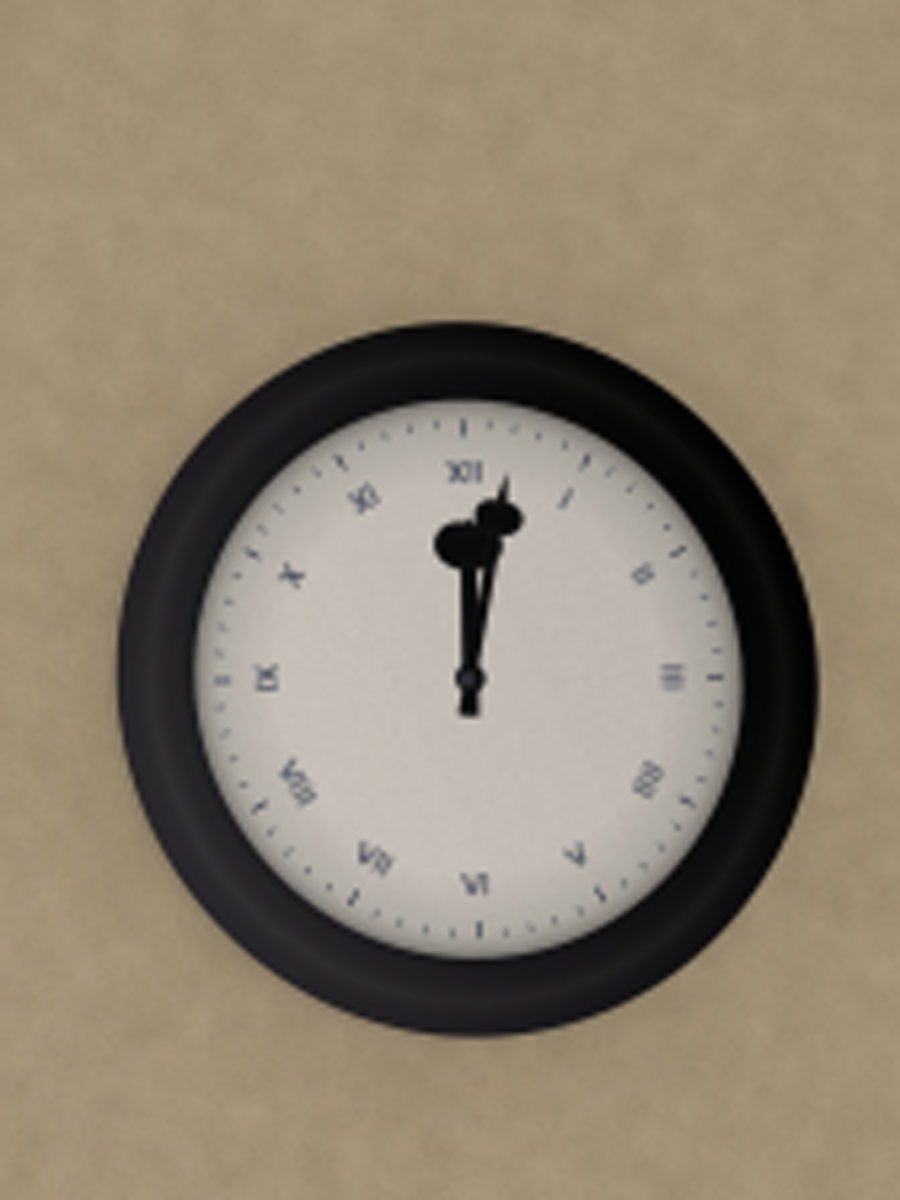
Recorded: {"hour": 12, "minute": 2}
